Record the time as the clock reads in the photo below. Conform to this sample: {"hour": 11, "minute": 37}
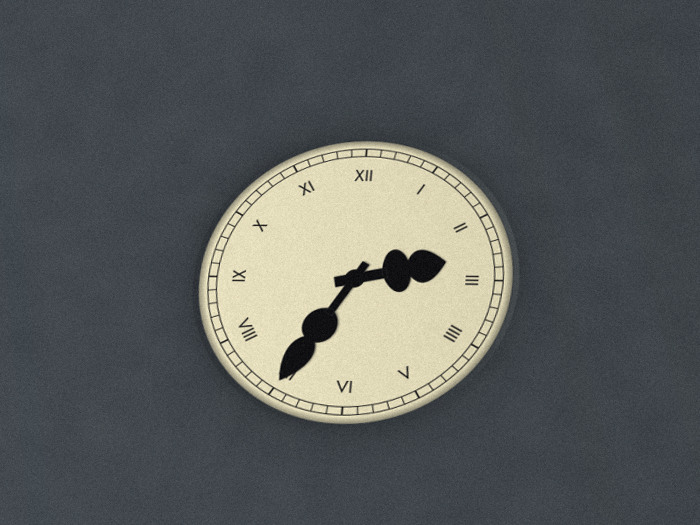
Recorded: {"hour": 2, "minute": 35}
